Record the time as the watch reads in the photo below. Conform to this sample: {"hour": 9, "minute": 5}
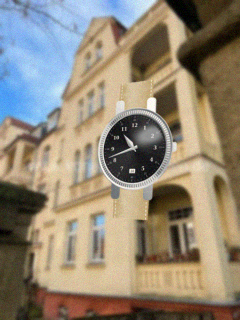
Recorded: {"hour": 10, "minute": 42}
